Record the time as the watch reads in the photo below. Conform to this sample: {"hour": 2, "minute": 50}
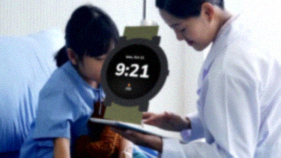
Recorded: {"hour": 9, "minute": 21}
